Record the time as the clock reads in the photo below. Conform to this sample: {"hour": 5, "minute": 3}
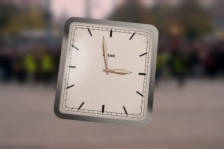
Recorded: {"hour": 2, "minute": 58}
